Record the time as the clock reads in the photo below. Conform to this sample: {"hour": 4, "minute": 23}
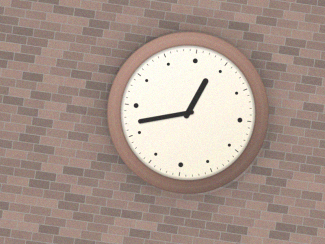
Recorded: {"hour": 12, "minute": 42}
